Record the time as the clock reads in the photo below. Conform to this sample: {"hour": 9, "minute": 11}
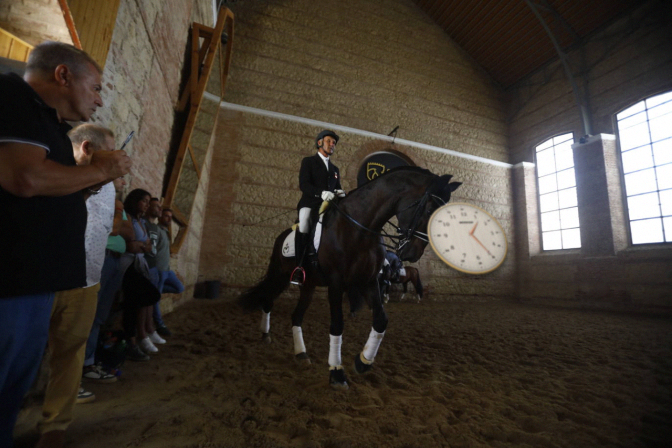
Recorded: {"hour": 1, "minute": 25}
